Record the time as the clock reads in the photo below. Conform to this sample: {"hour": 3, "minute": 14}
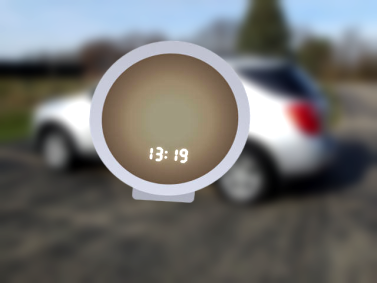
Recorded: {"hour": 13, "minute": 19}
